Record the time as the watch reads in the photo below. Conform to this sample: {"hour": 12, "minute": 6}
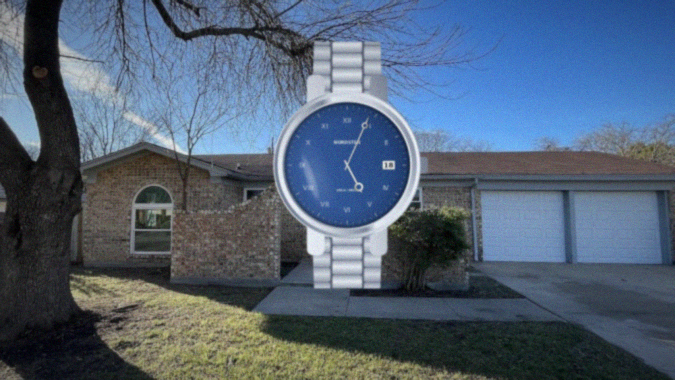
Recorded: {"hour": 5, "minute": 4}
